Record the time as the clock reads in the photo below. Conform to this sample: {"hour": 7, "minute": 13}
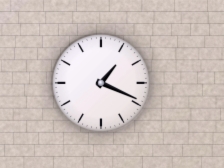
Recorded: {"hour": 1, "minute": 19}
